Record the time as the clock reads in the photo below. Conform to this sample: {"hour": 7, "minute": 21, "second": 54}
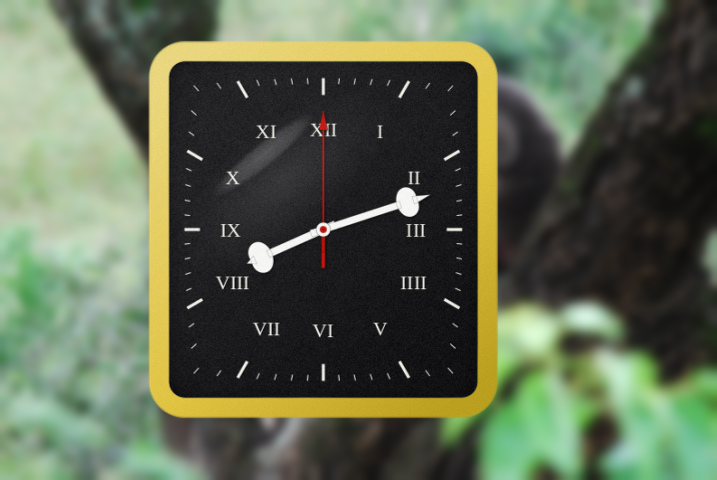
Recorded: {"hour": 8, "minute": 12, "second": 0}
